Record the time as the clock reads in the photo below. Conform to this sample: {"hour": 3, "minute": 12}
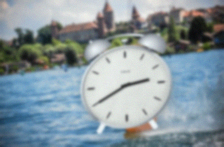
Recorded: {"hour": 2, "minute": 40}
